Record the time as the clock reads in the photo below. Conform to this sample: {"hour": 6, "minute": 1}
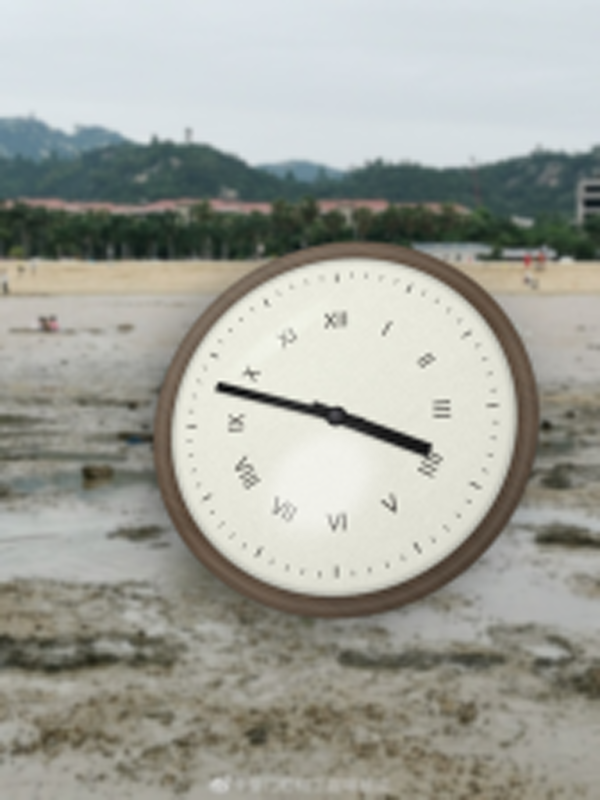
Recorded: {"hour": 3, "minute": 48}
